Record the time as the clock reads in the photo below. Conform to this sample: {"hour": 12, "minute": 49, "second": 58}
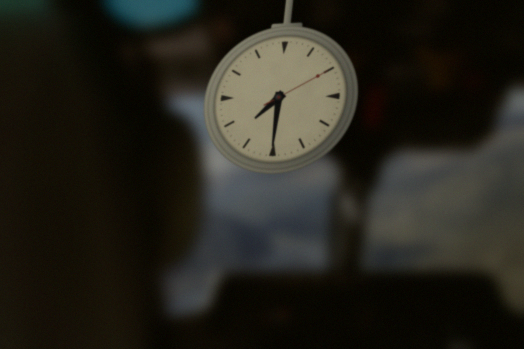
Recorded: {"hour": 7, "minute": 30, "second": 10}
